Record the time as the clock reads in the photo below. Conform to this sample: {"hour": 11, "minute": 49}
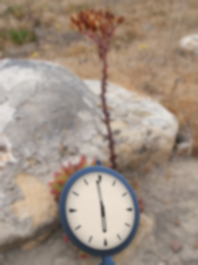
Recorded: {"hour": 5, "minute": 59}
